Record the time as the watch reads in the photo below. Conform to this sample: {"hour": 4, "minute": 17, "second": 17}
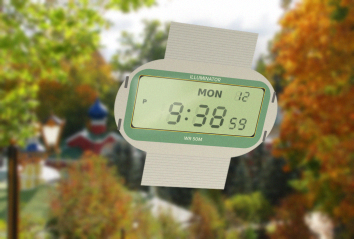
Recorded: {"hour": 9, "minute": 38, "second": 59}
